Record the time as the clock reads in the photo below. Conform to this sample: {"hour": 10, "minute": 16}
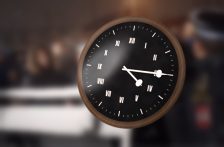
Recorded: {"hour": 4, "minute": 15}
